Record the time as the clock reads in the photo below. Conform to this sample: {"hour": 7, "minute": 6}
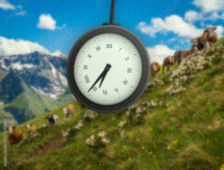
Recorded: {"hour": 6, "minute": 36}
